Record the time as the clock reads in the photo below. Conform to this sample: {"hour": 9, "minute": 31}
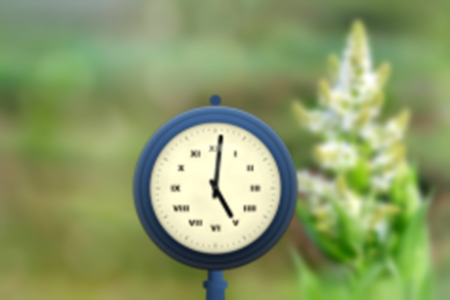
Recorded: {"hour": 5, "minute": 1}
